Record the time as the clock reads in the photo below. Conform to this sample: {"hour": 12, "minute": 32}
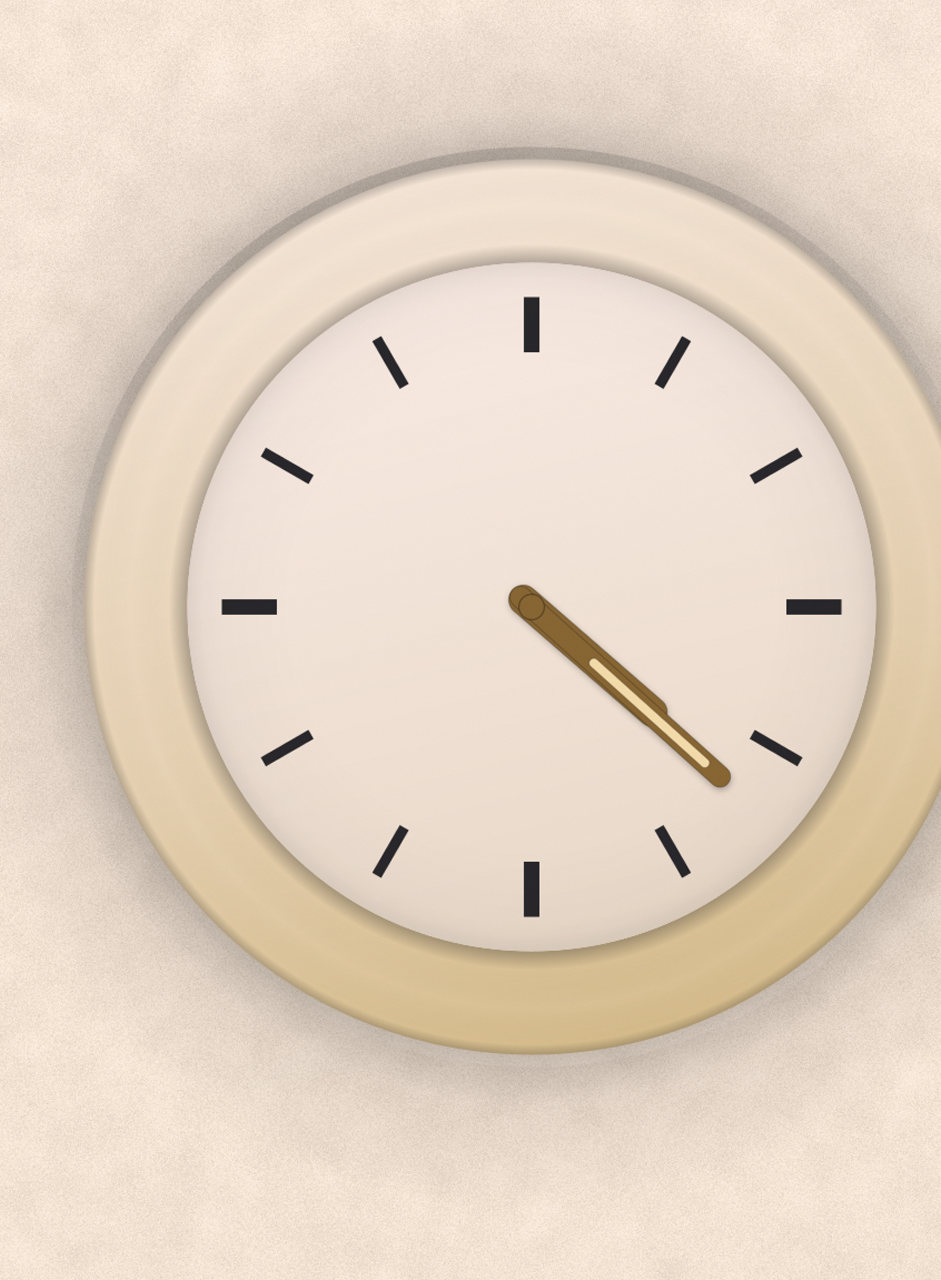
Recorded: {"hour": 4, "minute": 22}
